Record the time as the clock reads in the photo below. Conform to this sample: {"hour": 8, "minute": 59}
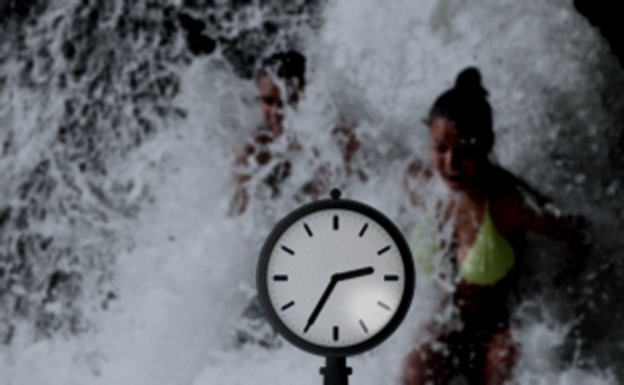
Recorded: {"hour": 2, "minute": 35}
